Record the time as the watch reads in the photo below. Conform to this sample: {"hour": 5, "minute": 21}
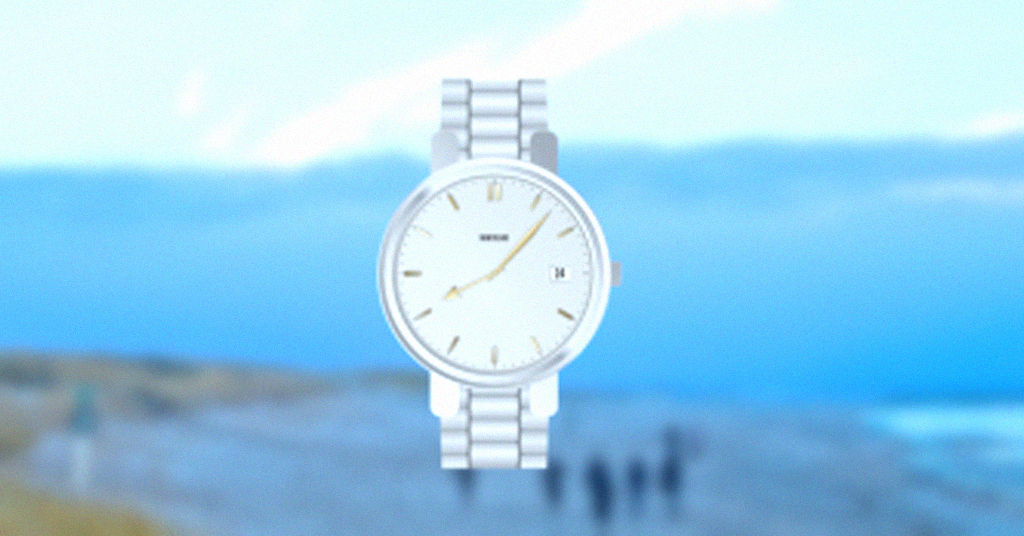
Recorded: {"hour": 8, "minute": 7}
